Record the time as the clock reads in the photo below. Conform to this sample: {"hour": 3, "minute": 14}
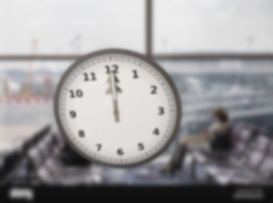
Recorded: {"hour": 12, "minute": 0}
